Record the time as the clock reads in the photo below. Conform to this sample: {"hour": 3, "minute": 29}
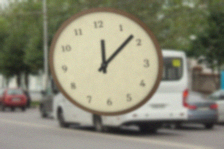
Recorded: {"hour": 12, "minute": 8}
